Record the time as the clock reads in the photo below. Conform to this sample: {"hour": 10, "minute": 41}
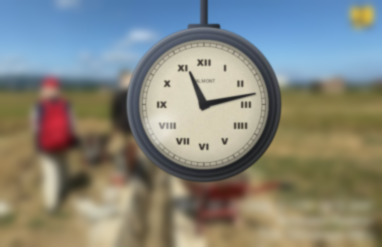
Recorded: {"hour": 11, "minute": 13}
